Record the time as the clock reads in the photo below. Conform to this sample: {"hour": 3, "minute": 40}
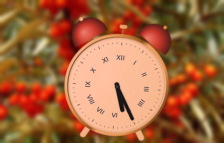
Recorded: {"hour": 5, "minute": 25}
